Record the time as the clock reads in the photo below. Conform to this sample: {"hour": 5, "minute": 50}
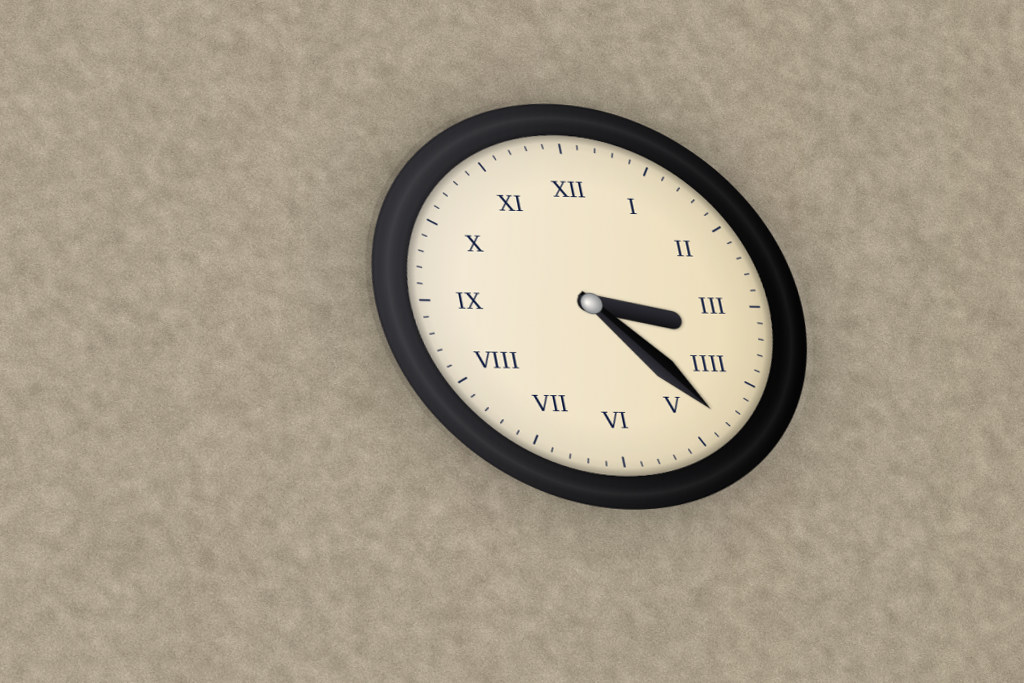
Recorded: {"hour": 3, "minute": 23}
